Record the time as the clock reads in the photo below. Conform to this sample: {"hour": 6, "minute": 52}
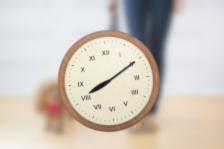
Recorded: {"hour": 8, "minute": 10}
